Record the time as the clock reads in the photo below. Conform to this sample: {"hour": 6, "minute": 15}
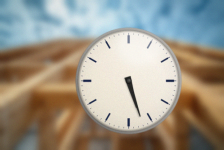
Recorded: {"hour": 5, "minute": 27}
